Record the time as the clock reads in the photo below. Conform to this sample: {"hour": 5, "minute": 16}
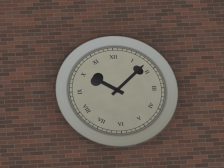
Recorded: {"hour": 10, "minute": 8}
